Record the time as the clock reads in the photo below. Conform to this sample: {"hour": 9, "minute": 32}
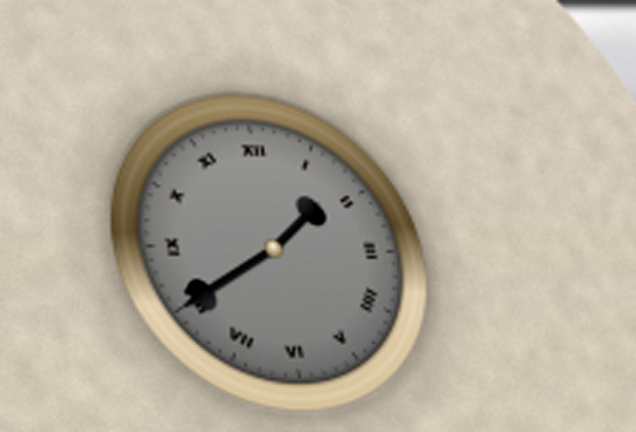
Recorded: {"hour": 1, "minute": 40}
